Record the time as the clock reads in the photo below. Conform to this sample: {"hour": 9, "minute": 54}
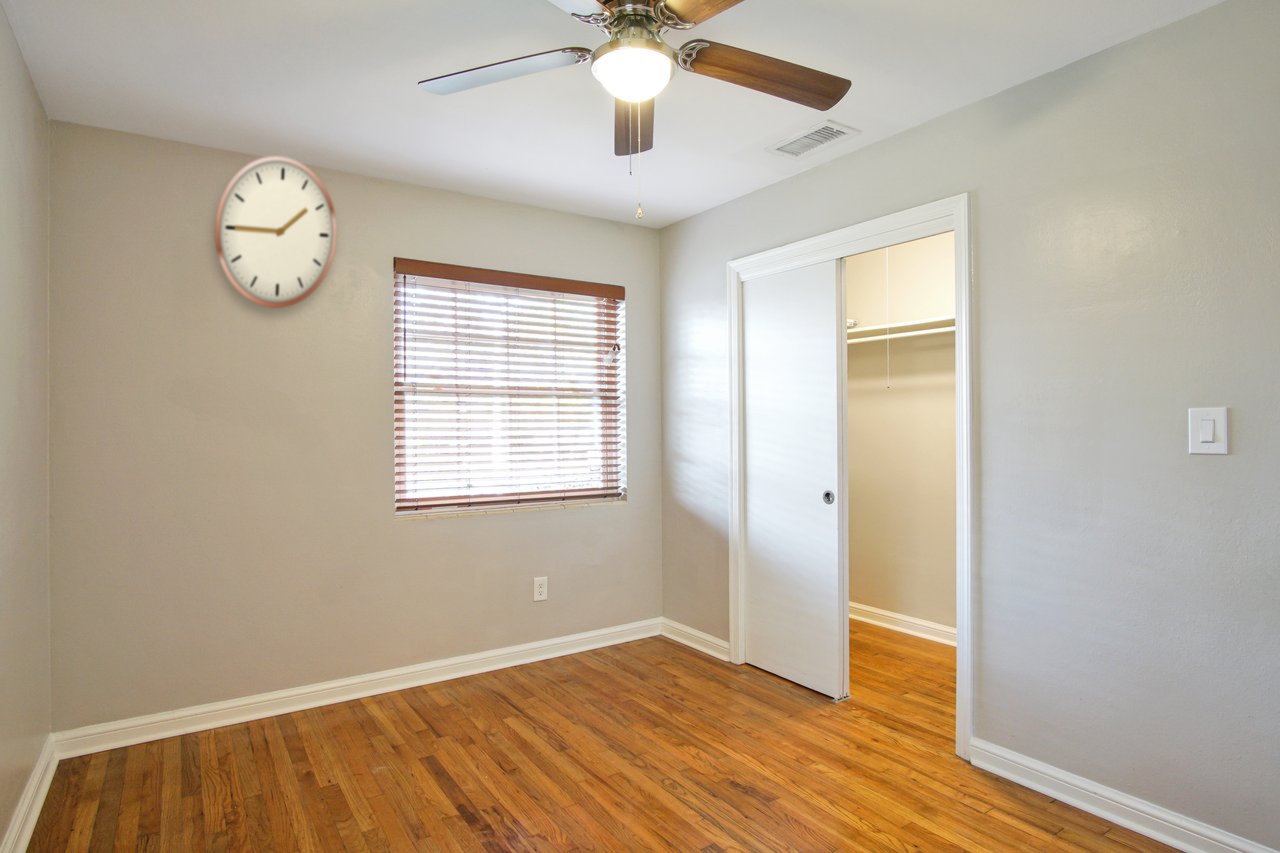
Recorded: {"hour": 1, "minute": 45}
